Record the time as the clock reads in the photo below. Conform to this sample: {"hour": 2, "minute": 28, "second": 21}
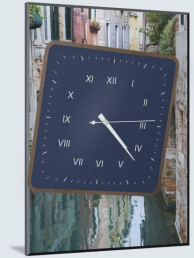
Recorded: {"hour": 4, "minute": 22, "second": 14}
